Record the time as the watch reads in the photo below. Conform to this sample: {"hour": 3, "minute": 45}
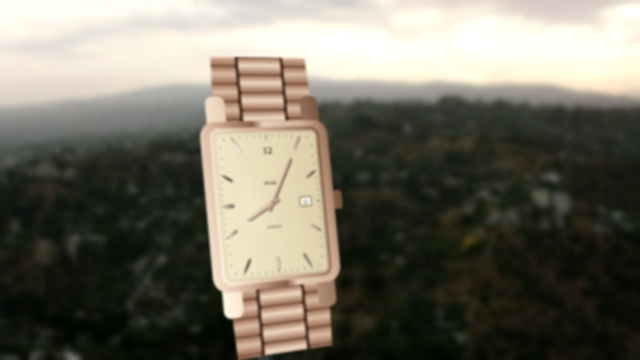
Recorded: {"hour": 8, "minute": 5}
